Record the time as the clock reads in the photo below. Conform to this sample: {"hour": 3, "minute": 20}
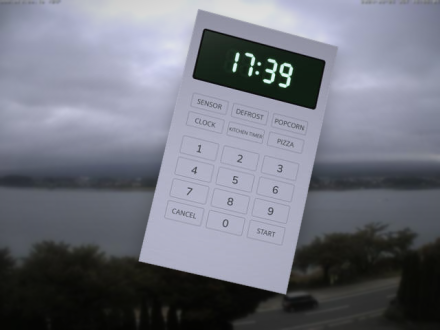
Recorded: {"hour": 17, "minute": 39}
